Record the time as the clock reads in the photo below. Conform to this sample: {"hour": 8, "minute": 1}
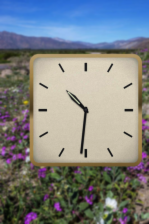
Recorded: {"hour": 10, "minute": 31}
